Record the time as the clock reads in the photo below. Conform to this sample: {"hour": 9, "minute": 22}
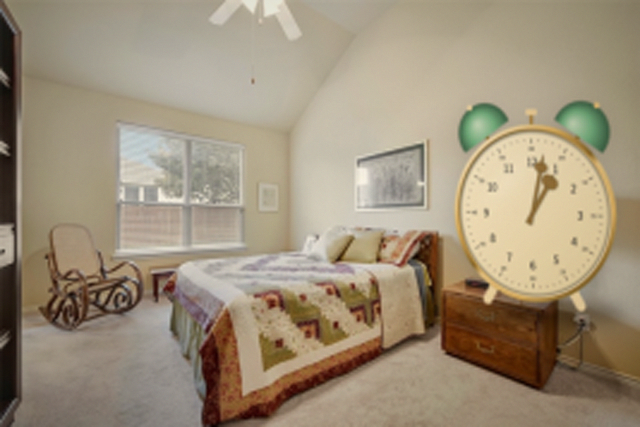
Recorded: {"hour": 1, "minute": 2}
